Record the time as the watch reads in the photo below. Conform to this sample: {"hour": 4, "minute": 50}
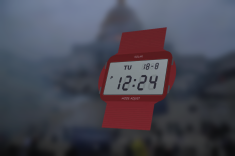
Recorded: {"hour": 12, "minute": 24}
